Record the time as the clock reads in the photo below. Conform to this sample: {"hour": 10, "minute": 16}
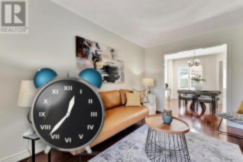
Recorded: {"hour": 12, "minute": 37}
